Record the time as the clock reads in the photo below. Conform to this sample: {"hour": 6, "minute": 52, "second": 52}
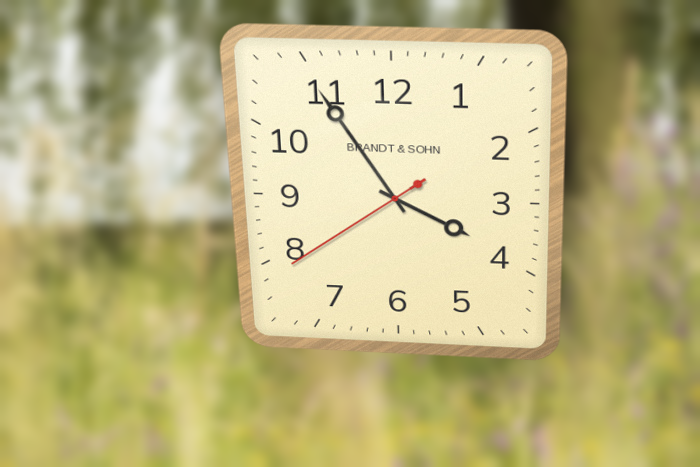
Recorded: {"hour": 3, "minute": 54, "second": 39}
